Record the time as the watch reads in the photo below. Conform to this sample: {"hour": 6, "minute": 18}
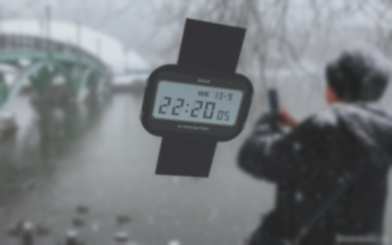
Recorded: {"hour": 22, "minute": 20}
